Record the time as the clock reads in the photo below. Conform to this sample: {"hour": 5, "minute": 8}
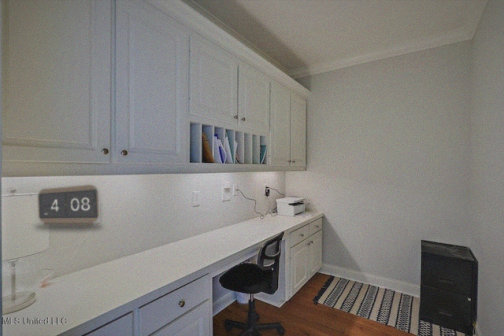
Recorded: {"hour": 4, "minute": 8}
